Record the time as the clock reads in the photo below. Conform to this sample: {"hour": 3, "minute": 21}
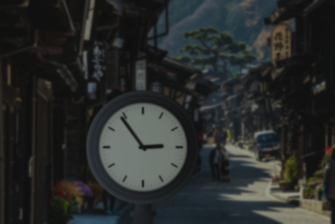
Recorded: {"hour": 2, "minute": 54}
